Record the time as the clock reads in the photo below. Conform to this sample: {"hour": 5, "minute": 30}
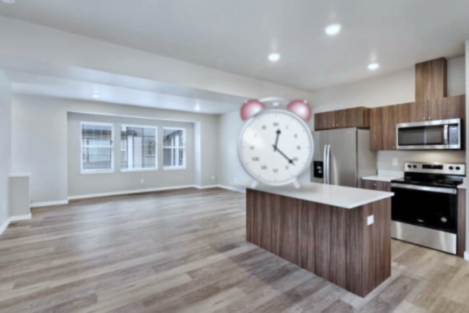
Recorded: {"hour": 12, "minute": 22}
